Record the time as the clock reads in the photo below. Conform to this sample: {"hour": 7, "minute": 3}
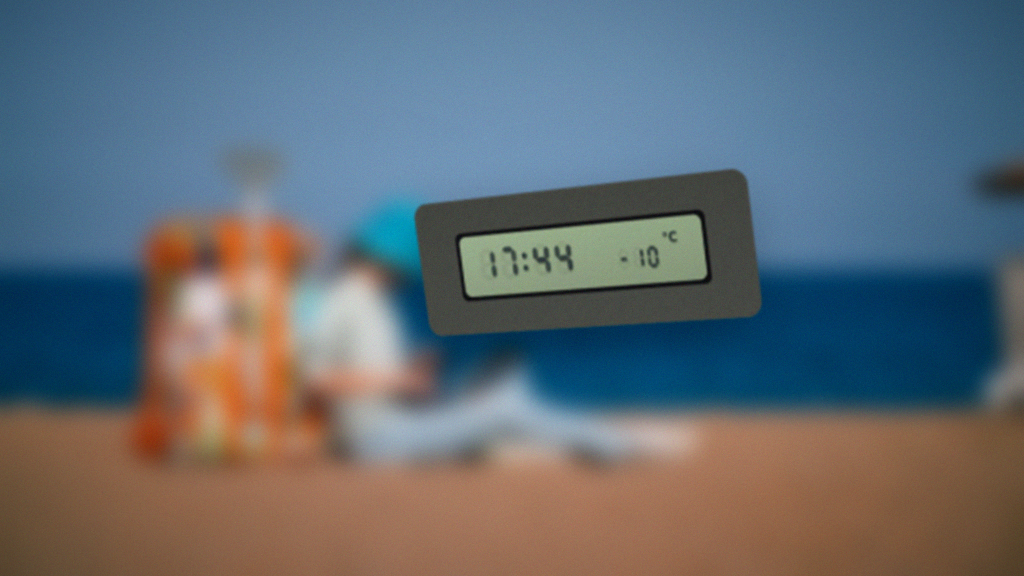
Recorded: {"hour": 17, "minute": 44}
